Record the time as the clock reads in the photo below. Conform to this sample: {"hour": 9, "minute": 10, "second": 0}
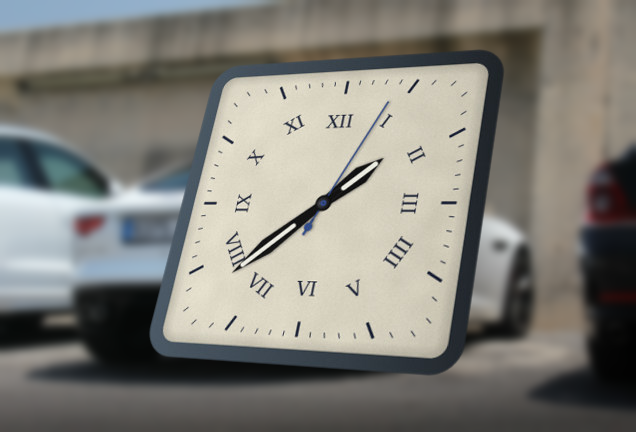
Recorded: {"hour": 1, "minute": 38, "second": 4}
